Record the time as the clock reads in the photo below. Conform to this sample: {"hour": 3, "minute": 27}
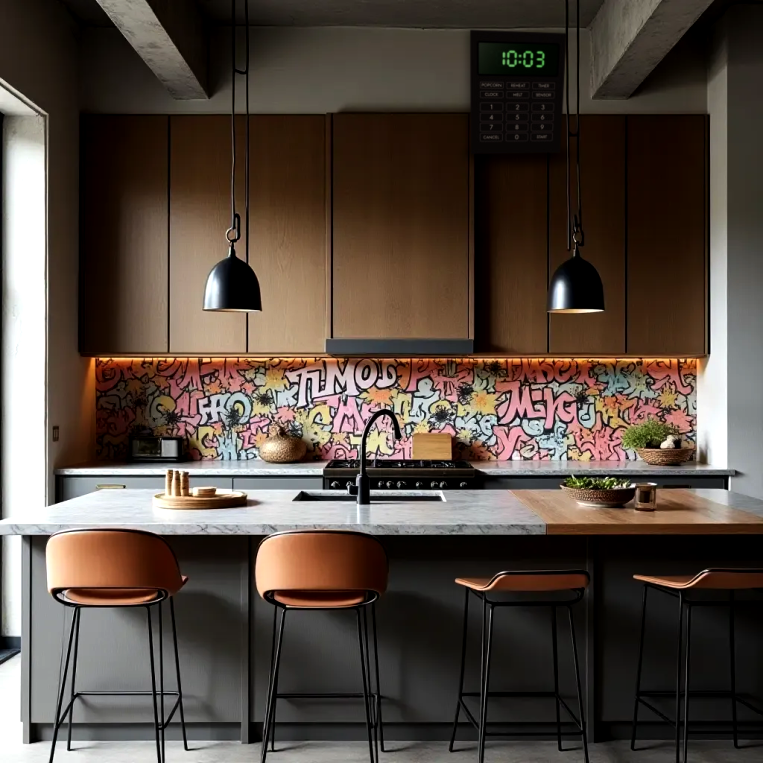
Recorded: {"hour": 10, "minute": 3}
